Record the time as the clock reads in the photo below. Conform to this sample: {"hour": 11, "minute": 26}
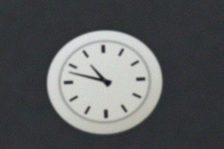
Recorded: {"hour": 10, "minute": 48}
